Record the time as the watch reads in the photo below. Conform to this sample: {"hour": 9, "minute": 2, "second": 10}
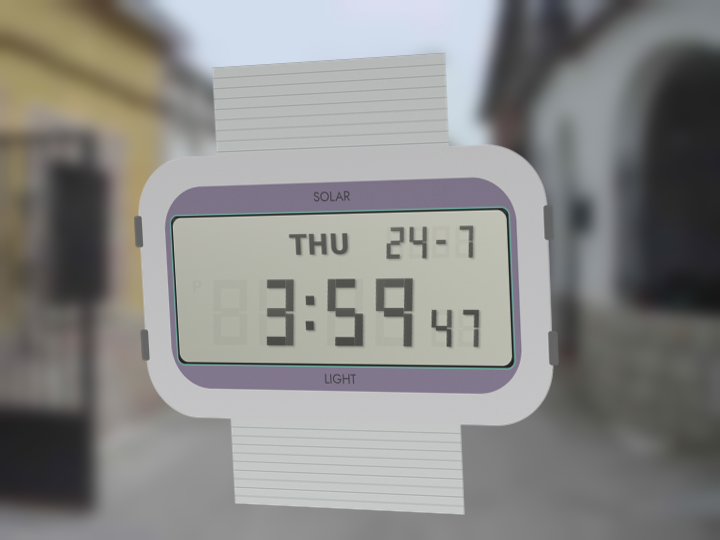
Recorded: {"hour": 3, "minute": 59, "second": 47}
